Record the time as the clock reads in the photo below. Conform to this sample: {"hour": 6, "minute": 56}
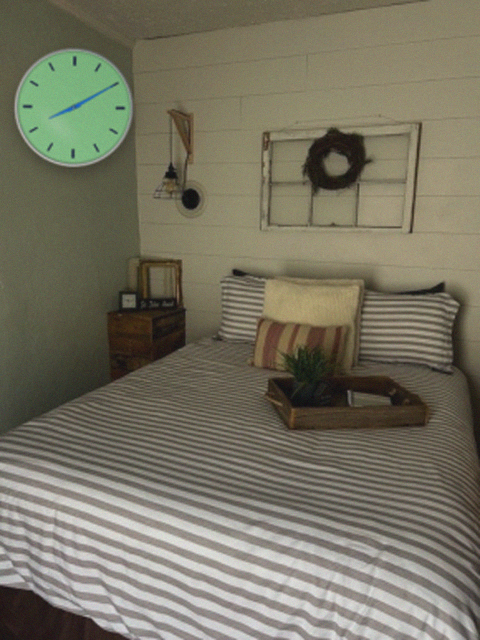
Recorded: {"hour": 8, "minute": 10}
